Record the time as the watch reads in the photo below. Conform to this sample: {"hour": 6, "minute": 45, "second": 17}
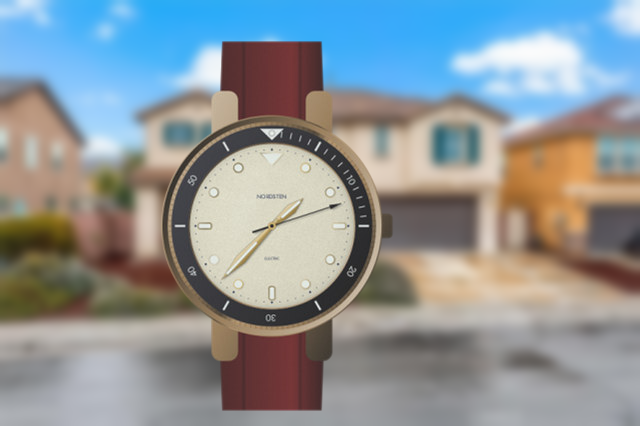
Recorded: {"hour": 1, "minute": 37, "second": 12}
